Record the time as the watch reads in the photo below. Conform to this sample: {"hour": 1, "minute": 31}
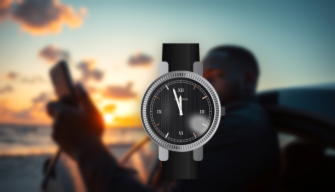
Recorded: {"hour": 11, "minute": 57}
